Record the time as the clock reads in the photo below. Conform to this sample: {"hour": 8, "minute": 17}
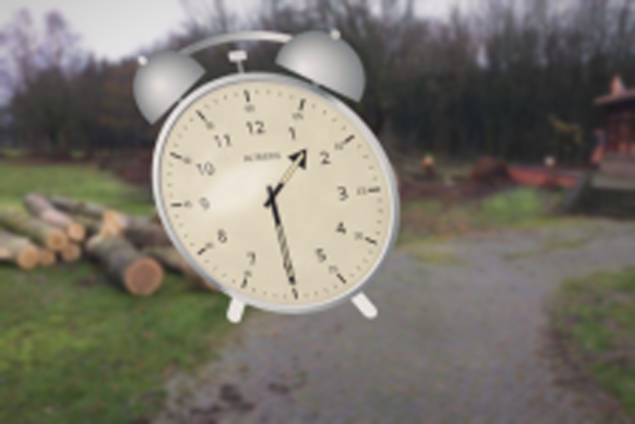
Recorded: {"hour": 1, "minute": 30}
